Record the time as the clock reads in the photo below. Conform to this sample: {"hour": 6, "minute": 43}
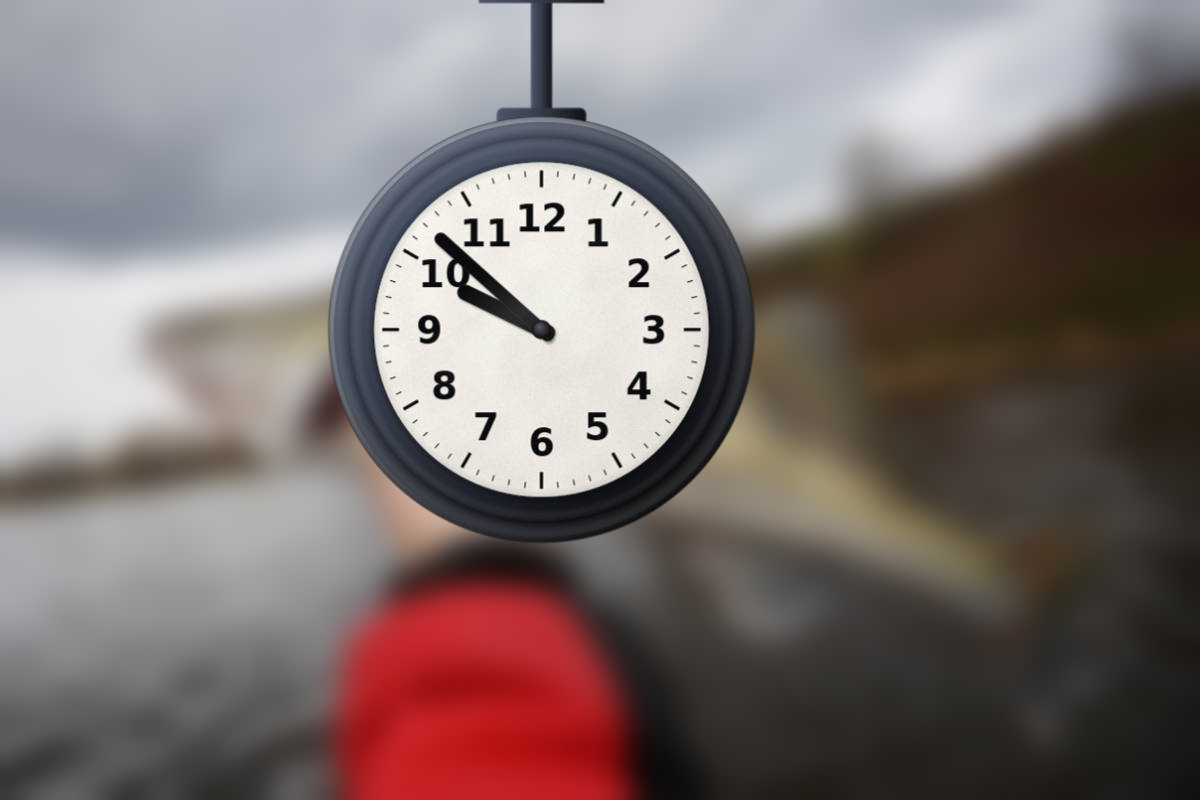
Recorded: {"hour": 9, "minute": 52}
